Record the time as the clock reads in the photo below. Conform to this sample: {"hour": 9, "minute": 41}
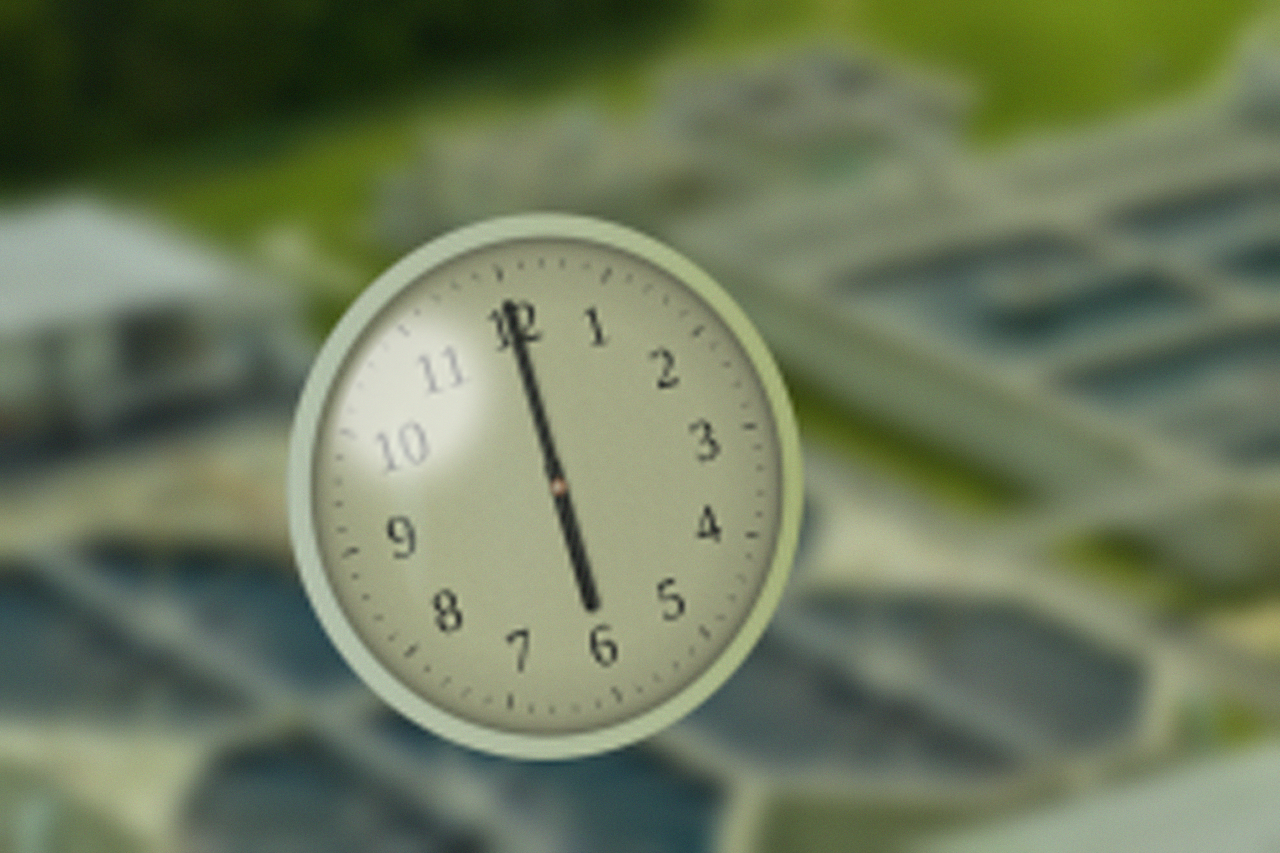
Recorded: {"hour": 6, "minute": 0}
